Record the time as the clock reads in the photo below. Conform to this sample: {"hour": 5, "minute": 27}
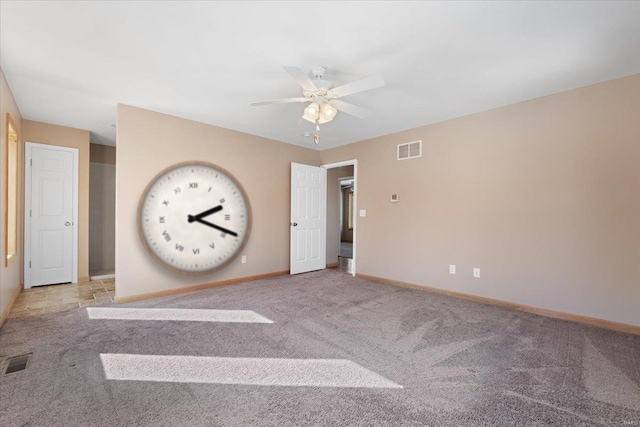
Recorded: {"hour": 2, "minute": 19}
